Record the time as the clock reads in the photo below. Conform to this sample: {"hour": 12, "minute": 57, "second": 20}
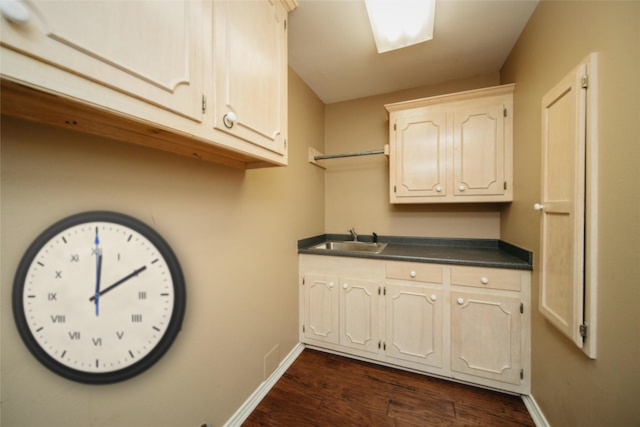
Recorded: {"hour": 12, "minute": 10, "second": 0}
